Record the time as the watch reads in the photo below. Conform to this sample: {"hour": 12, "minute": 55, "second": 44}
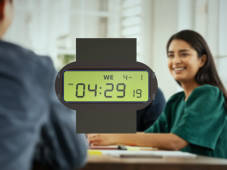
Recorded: {"hour": 4, "minute": 29, "second": 19}
